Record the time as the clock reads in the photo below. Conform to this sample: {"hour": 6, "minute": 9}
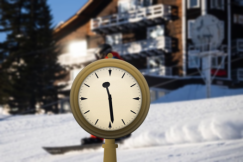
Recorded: {"hour": 11, "minute": 29}
